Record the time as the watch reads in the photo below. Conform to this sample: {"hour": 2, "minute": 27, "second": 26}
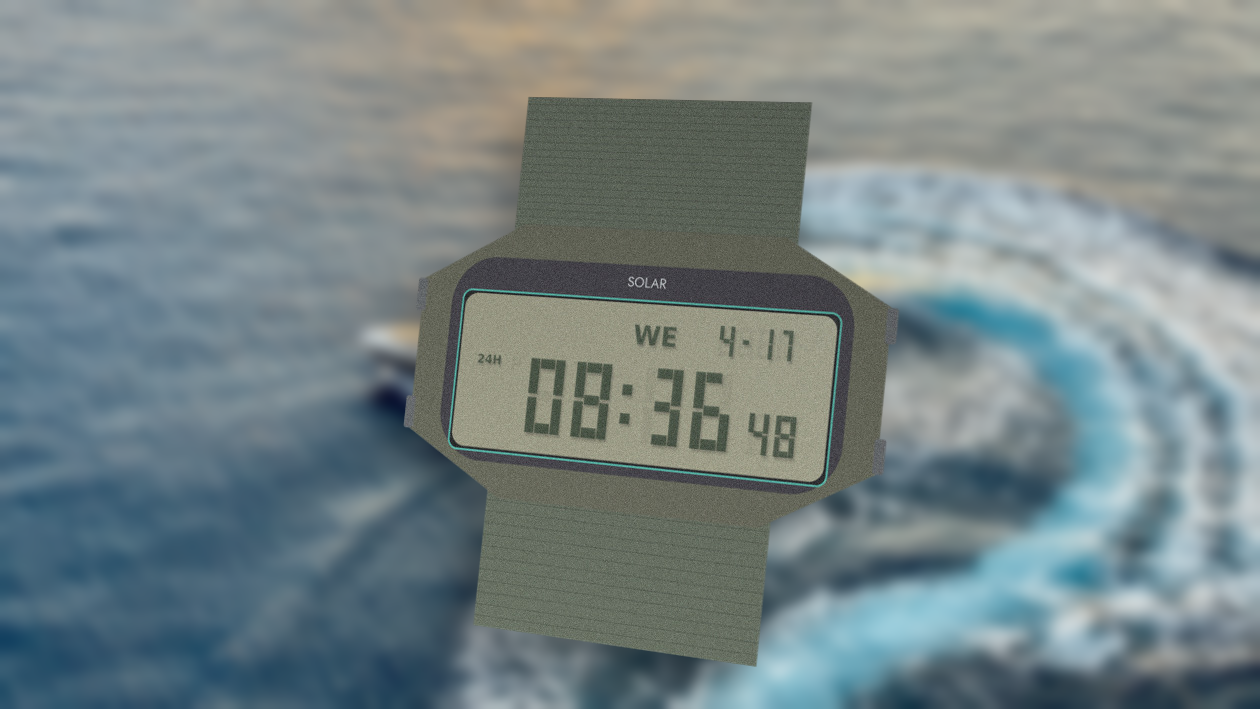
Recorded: {"hour": 8, "minute": 36, "second": 48}
